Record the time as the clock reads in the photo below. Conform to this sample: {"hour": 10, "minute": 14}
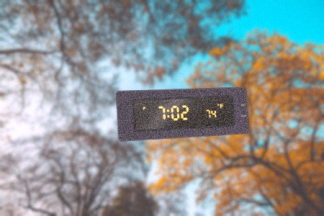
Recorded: {"hour": 7, "minute": 2}
